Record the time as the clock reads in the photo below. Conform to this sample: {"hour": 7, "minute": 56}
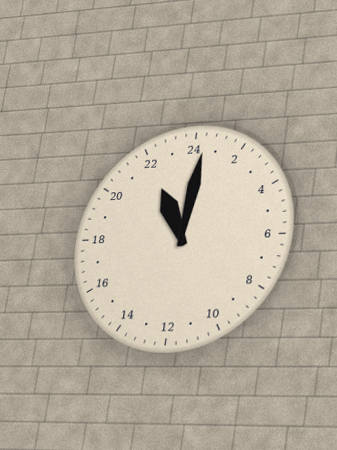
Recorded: {"hour": 22, "minute": 1}
